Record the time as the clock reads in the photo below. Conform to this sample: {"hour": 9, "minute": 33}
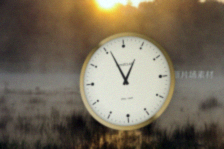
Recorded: {"hour": 12, "minute": 56}
